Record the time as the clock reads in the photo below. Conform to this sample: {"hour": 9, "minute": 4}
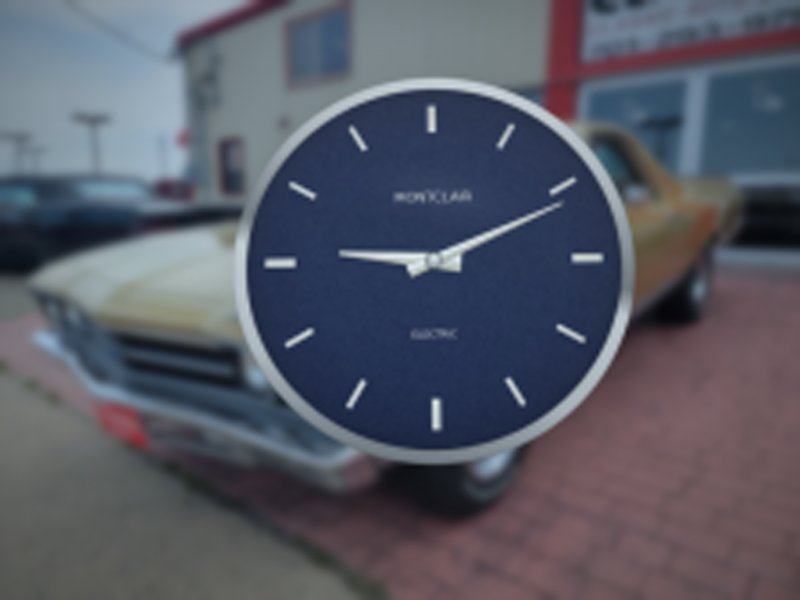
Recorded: {"hour": 9, "minute": 11}
